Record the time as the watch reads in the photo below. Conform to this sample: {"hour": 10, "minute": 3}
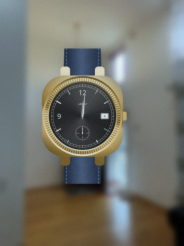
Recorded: {"hour": 12, "minute": 1}
